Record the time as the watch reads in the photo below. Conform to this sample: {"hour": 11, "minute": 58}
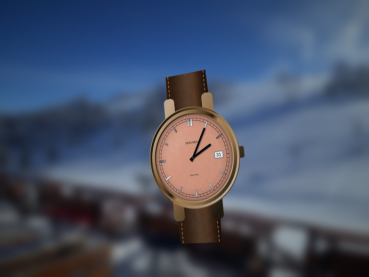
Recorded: {"hour": 2, "minute": 5}
